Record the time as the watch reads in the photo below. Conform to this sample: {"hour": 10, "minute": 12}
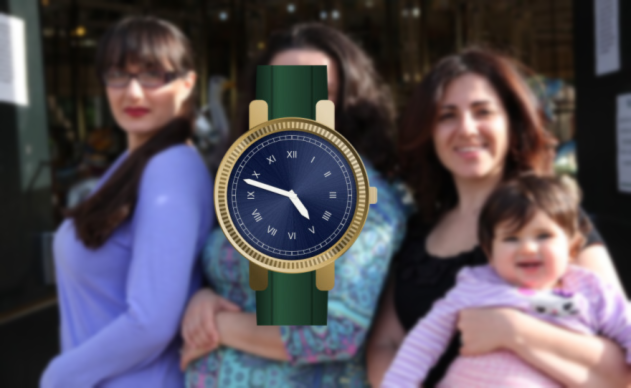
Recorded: {"hour": 4, "minute": 48}
